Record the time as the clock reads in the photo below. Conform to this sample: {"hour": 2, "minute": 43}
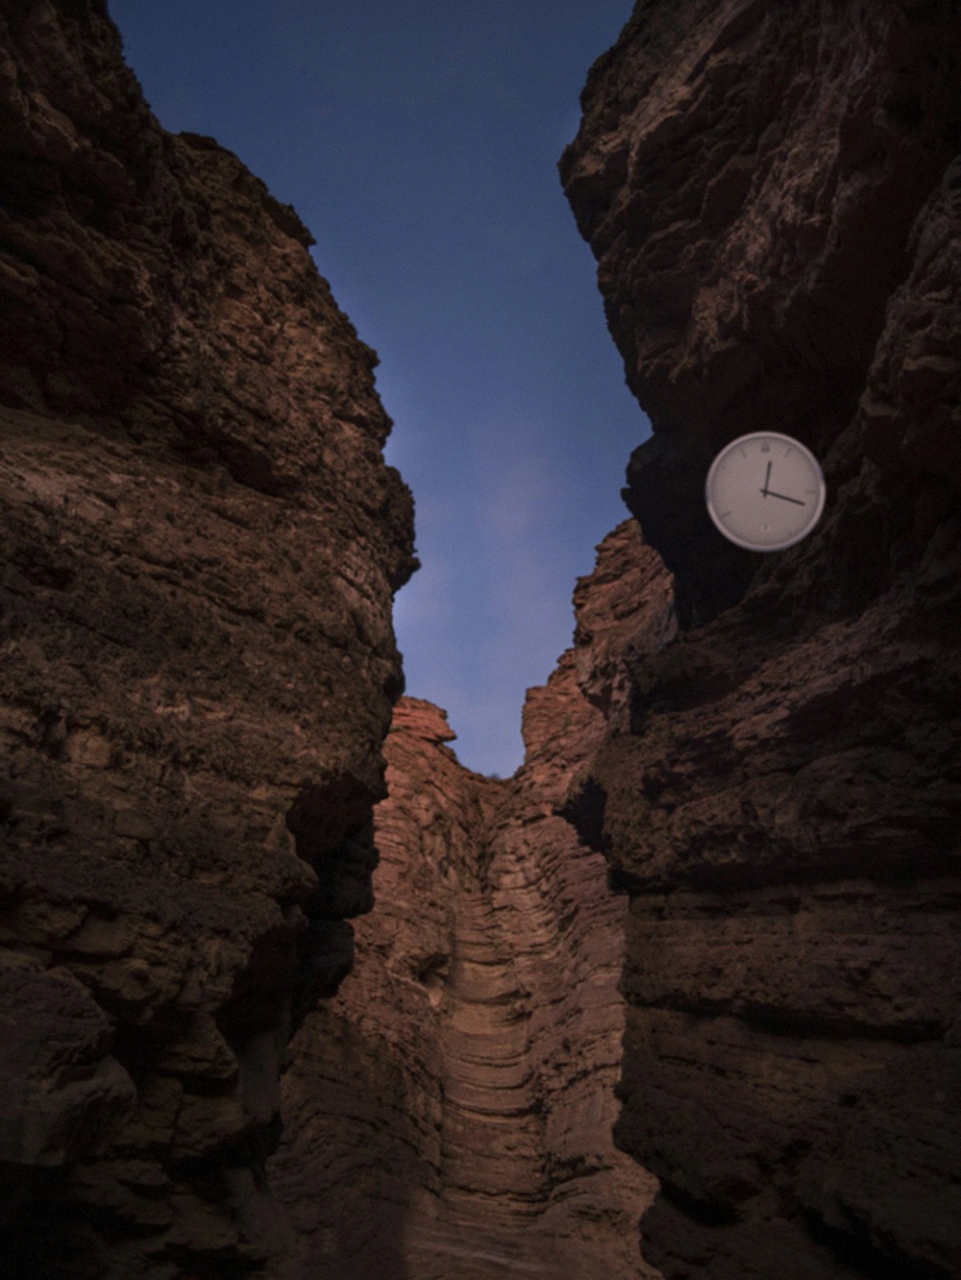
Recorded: {"hour": 12, "minute": 18}
